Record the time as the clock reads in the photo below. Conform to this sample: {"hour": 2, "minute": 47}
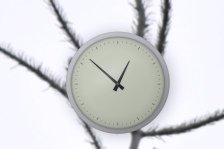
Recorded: {"hour": 12, "minute": 52}
